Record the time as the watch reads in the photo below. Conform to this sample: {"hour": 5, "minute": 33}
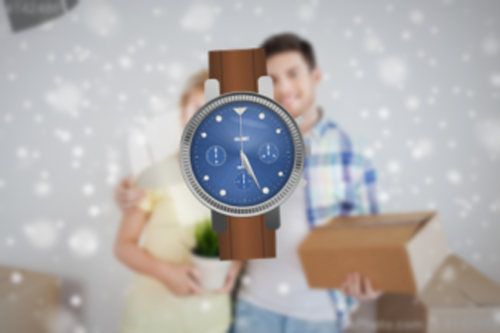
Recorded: {"hour": 5, "minute": 26}
